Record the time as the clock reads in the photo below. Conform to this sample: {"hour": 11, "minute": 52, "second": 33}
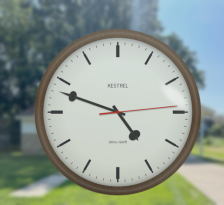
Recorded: {"hour": 4, "minute": 48, "second": 14}
